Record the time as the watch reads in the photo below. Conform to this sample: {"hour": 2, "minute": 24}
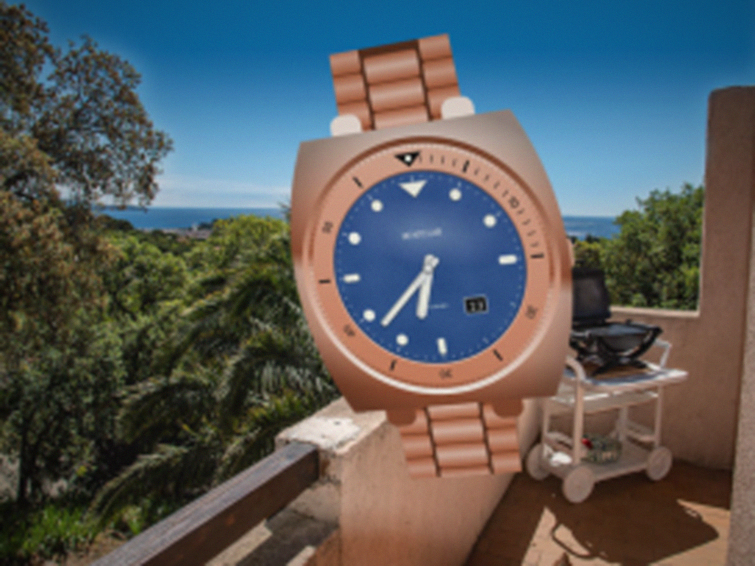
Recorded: {"hour": 6, "minute": 38}
